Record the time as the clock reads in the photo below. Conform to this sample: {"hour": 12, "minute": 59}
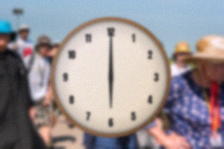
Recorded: {"hour": 6, "minute": 0}
